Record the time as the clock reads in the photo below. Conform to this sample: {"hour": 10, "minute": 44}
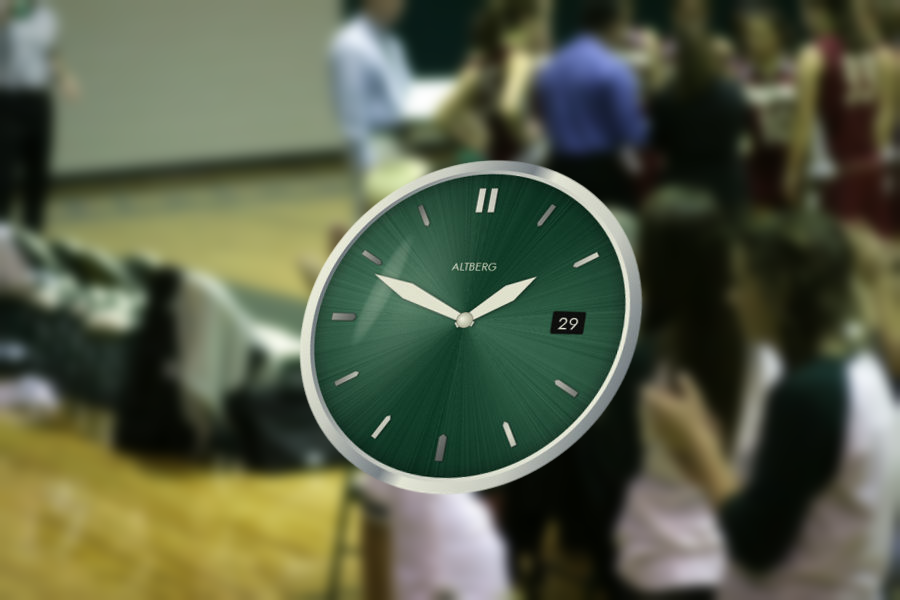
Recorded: {"hour": 1, "minute": 49}
